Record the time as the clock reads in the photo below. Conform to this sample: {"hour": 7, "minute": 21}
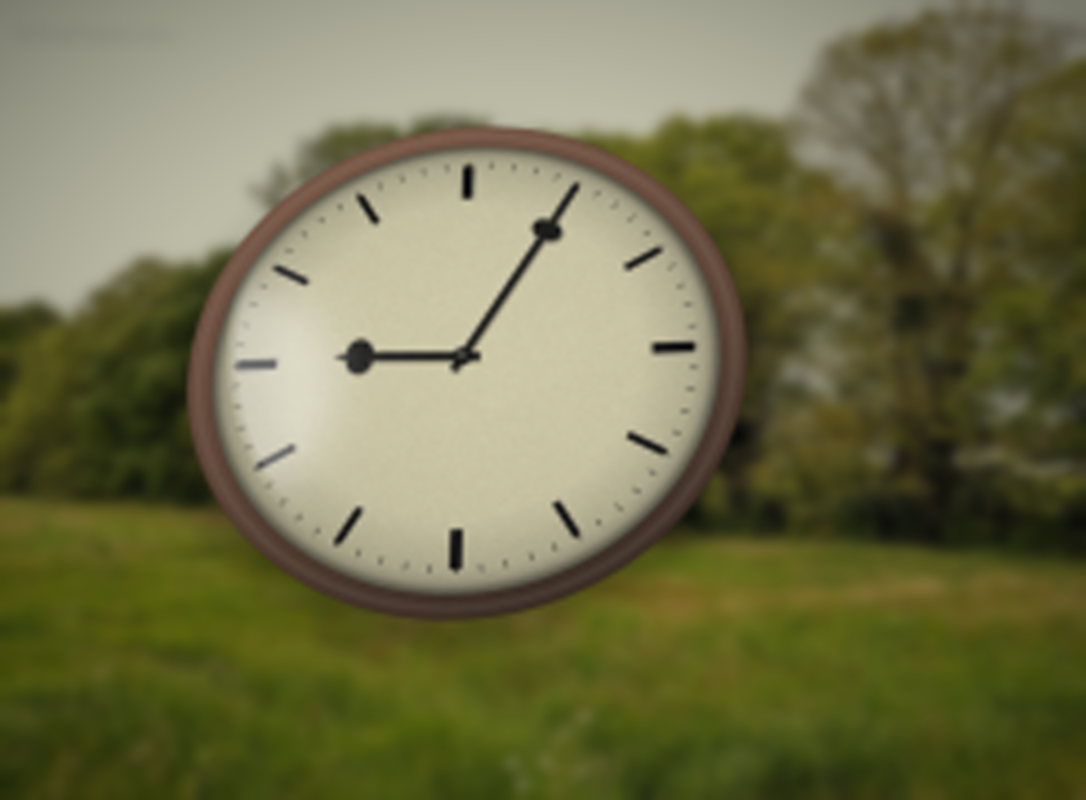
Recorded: {"hour": 9, "minute": 5}
